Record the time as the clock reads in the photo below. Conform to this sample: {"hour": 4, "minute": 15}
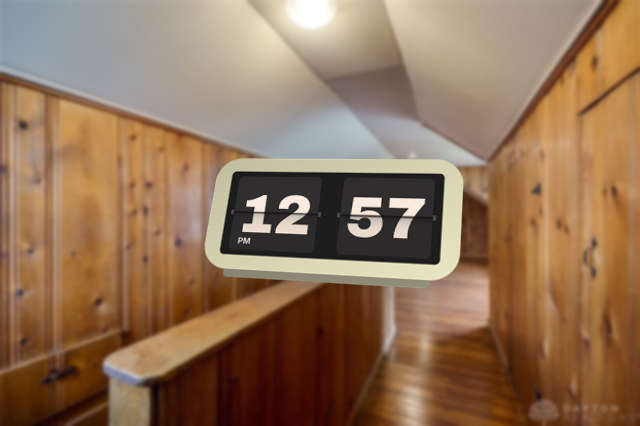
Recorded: {"hour": 12, "minute": 57}
